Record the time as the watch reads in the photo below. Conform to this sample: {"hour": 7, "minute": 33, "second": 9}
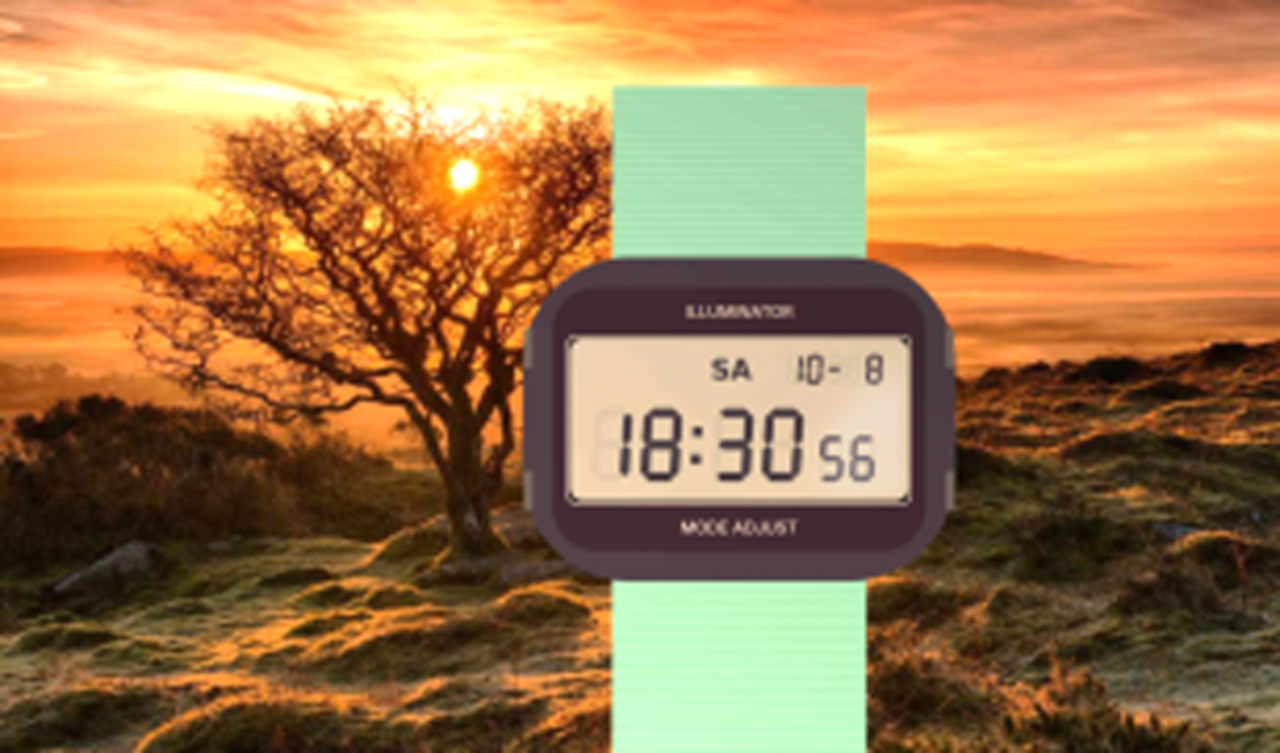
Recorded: {"hour": 18, "minute": 30, "second": 56}
